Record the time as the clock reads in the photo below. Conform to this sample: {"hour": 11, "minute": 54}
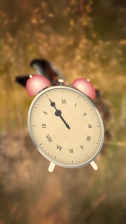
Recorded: {"hour": 10, "minute": 55}
